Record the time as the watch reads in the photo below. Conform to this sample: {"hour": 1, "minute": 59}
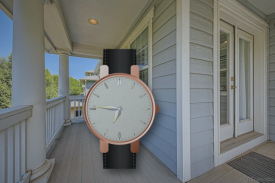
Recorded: {"hour": 6, "minute": 46}
